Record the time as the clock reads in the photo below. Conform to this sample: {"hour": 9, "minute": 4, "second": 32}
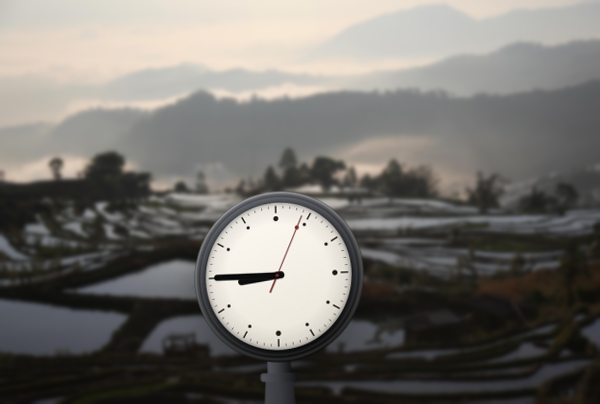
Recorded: {"hour": 8, "minute": 45, "second": 4}
